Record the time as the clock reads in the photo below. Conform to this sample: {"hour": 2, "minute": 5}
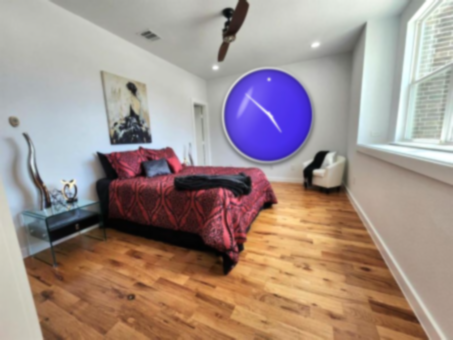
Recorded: {"hour": 4, "minute": 52}
